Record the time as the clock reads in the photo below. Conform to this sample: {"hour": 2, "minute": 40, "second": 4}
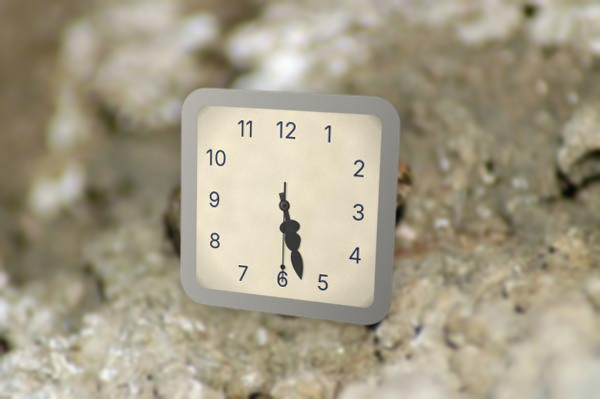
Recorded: {"hour": 5, "minute": 27, "second": 30}
